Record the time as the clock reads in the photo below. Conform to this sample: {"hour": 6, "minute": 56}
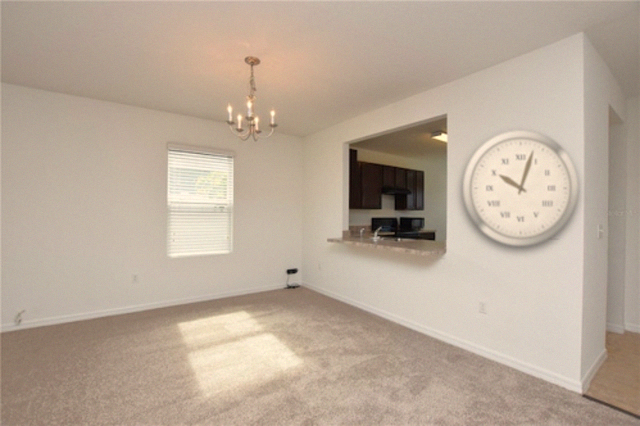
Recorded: {"hour": 10, "minute": 3}
